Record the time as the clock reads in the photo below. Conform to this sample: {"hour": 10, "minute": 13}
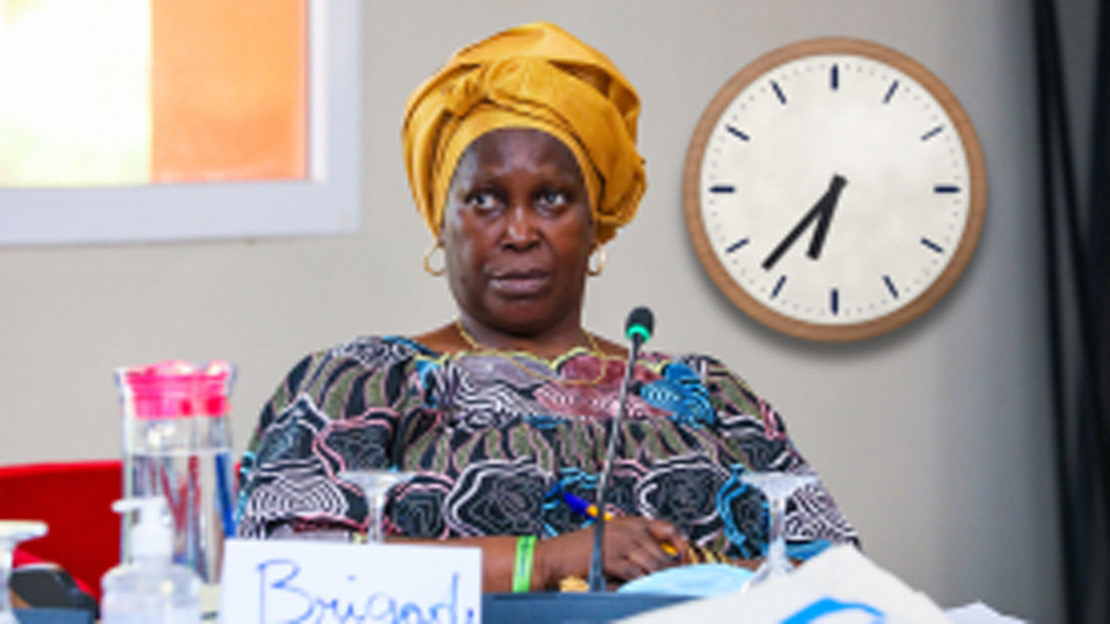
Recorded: {"hour": 6, "minute": 37}
